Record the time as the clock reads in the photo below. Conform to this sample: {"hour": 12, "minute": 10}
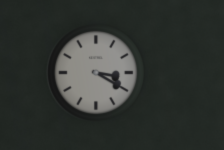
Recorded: {"hour": 3, "minute": 20}
